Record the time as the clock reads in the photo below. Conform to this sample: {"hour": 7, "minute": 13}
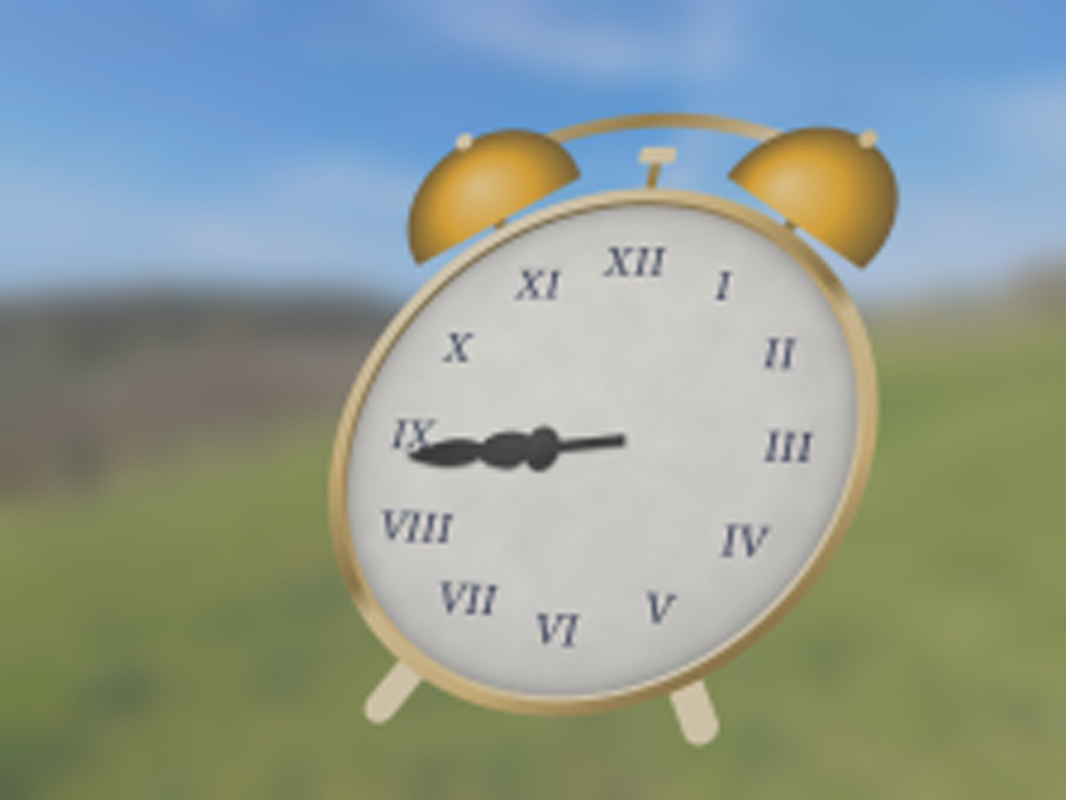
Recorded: {"hour": 8, "minute": 44}
